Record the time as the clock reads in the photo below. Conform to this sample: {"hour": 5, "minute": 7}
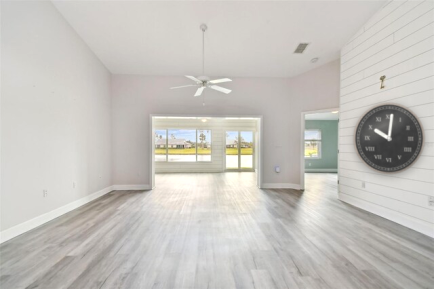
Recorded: {"hour": 10, "minute": 1}
